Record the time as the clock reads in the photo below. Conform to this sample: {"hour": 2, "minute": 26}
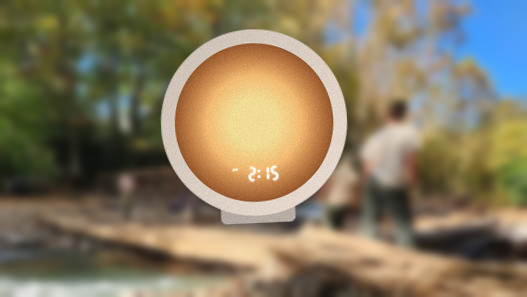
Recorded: {"hour": 2, "minute": 15}
